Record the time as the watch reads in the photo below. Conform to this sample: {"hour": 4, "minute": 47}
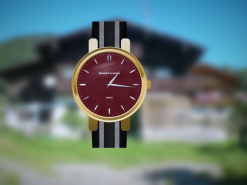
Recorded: {"hour": 1, "minute": 16}
